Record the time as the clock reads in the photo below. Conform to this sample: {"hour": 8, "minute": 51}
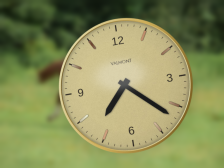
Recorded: {"hour": 7, "minute": 22}
